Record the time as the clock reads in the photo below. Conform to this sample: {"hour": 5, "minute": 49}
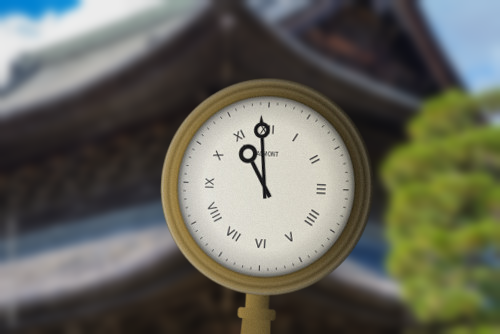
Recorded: {"hour": 10, "minute": 59}
